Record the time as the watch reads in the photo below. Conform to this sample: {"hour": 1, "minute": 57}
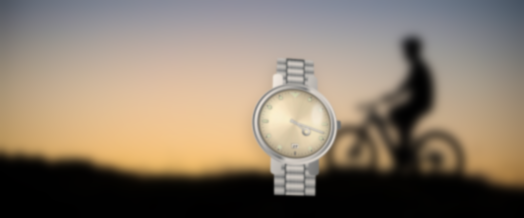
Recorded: {"hour": 4, "minute": 18}
